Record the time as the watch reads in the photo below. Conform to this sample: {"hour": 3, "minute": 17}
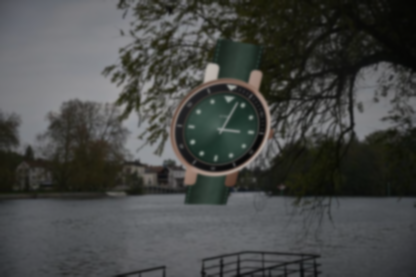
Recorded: {"hour": 3, "minute": 3}
